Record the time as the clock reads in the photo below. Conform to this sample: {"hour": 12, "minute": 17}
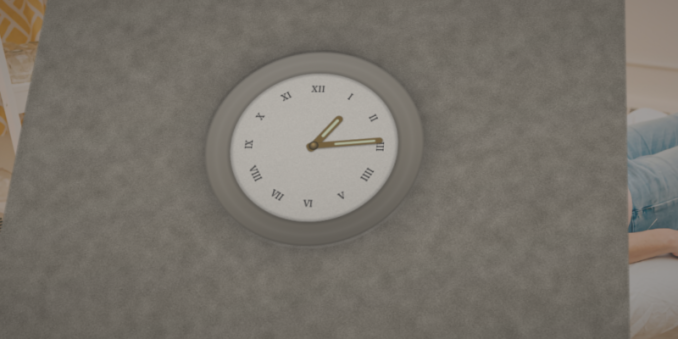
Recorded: {"hour": 1, "minute": 14}
